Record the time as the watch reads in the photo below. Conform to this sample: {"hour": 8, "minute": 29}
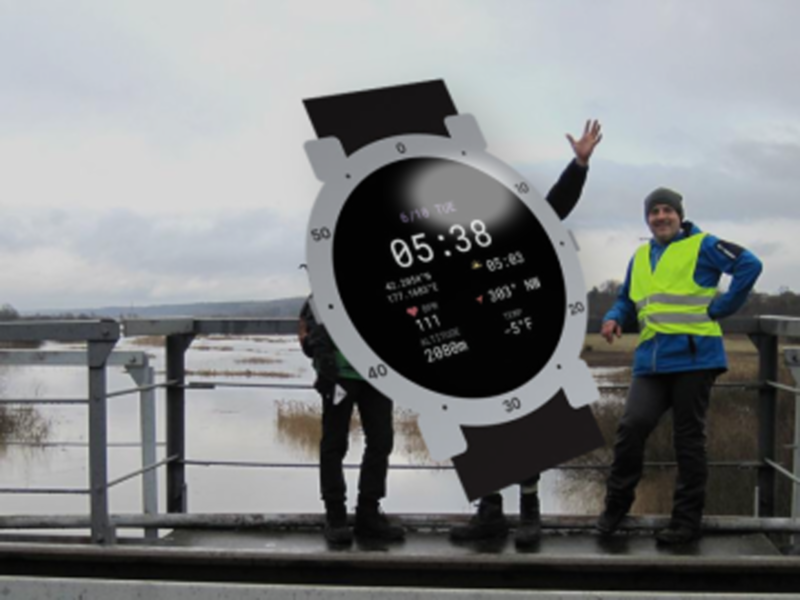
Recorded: {"hour": 5, "minute": 38}
